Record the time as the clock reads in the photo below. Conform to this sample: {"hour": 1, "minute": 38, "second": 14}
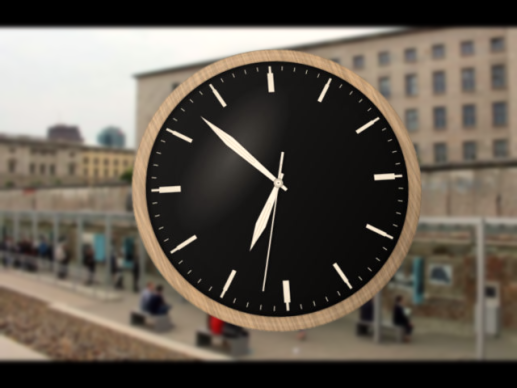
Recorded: {"hour": 6, "minute": 52, "second": 32}
